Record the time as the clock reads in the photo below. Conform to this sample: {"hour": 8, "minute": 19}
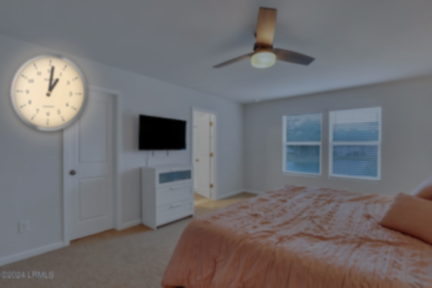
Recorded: {"hour": 1, "minute": 1}
